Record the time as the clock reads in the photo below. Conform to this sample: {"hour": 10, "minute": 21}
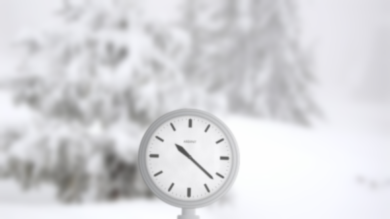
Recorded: {"hour": 10, "minute": 22}
